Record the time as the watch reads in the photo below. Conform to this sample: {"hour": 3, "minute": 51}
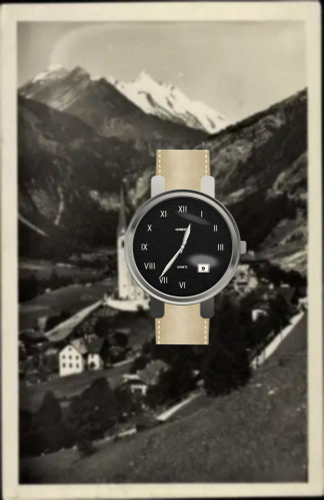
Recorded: {"hour": 12, "minute": 36}
